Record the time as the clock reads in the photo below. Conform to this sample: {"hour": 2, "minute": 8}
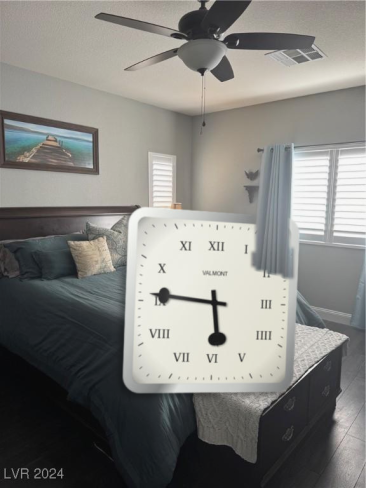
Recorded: {"hour": 5, "minute": 46}
